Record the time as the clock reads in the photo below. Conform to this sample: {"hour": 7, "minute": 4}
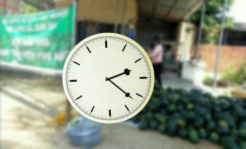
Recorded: {"hour": 2, "minute": 22}
